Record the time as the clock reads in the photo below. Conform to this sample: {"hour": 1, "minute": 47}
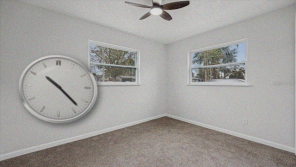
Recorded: {"hour": 10, "minute": 23}
